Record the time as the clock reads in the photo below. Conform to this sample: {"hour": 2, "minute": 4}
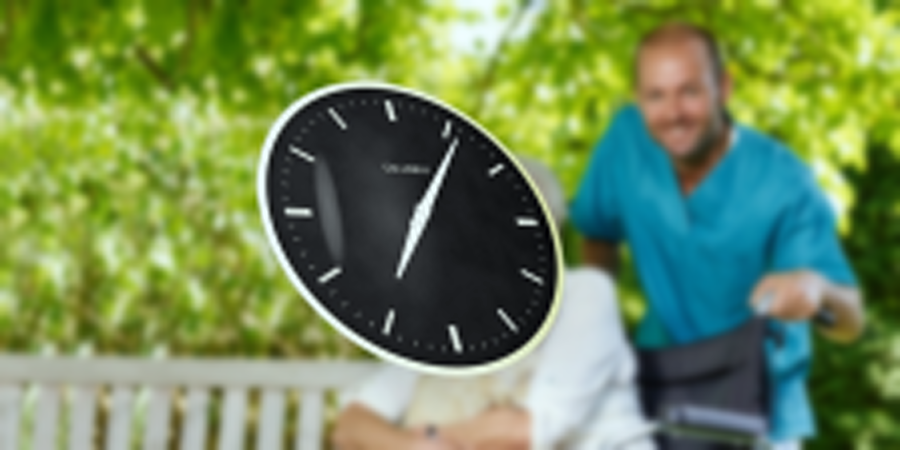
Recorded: {"hour": 7, "minute": 6}
